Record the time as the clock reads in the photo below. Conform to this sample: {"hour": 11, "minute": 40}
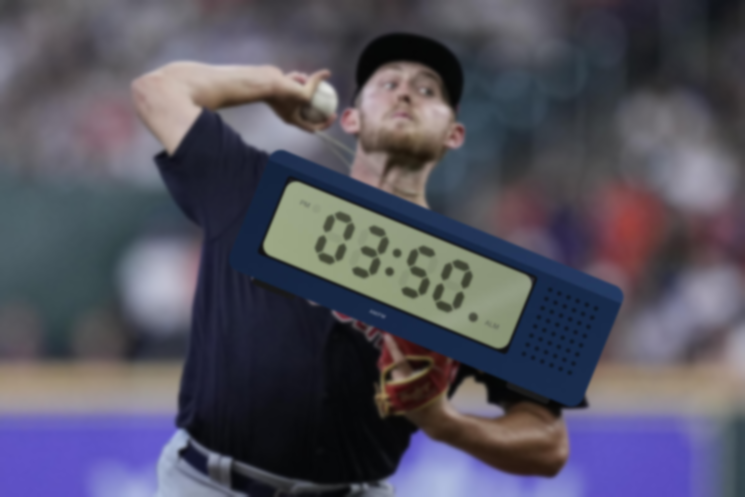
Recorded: {"hour": 3, "minute": 50}
